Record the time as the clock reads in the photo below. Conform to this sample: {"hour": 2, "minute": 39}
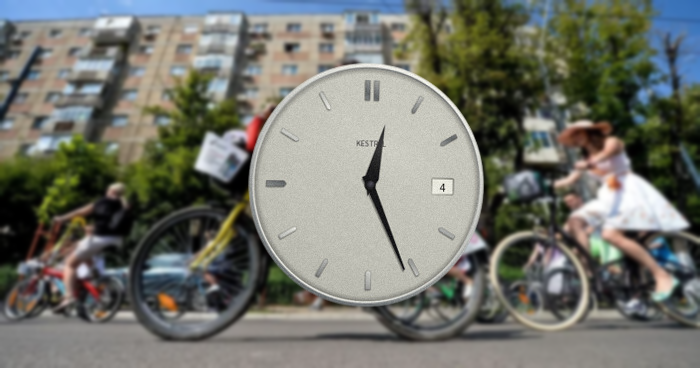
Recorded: {"hour": 12, "minute": 26}
